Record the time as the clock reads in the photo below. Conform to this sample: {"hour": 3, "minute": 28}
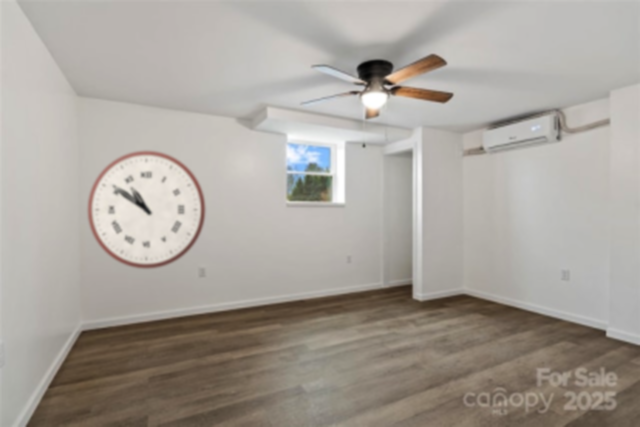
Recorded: {"hour": 10, "minute": 51}
